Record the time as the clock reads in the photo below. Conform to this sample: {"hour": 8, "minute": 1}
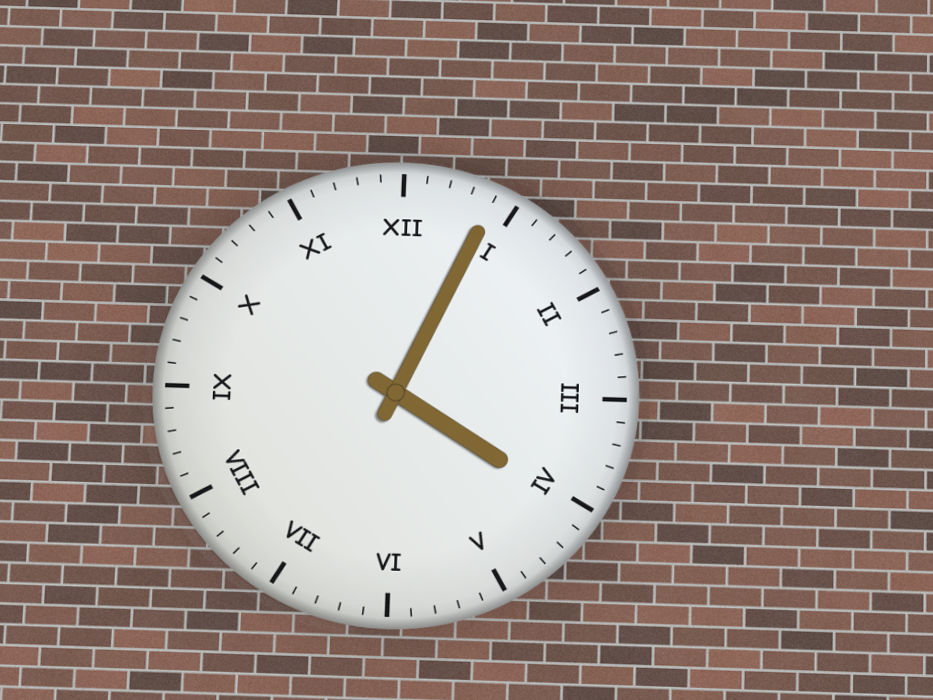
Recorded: {"hour": 4, "minute": 4}
